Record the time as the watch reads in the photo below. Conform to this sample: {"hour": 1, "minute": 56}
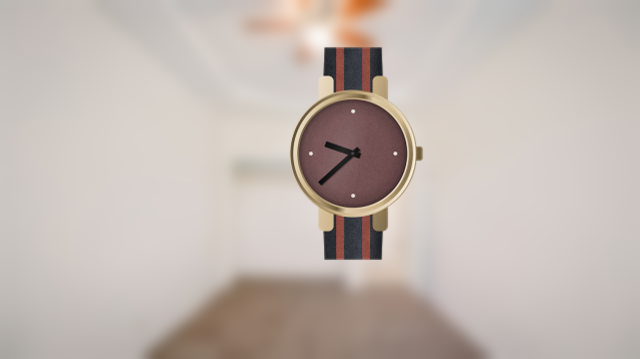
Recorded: {"hour": 9, "minute": 38}
